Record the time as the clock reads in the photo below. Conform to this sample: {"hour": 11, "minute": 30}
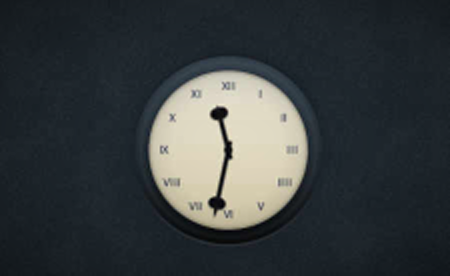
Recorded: {"hour": 11, "minute": 32}
